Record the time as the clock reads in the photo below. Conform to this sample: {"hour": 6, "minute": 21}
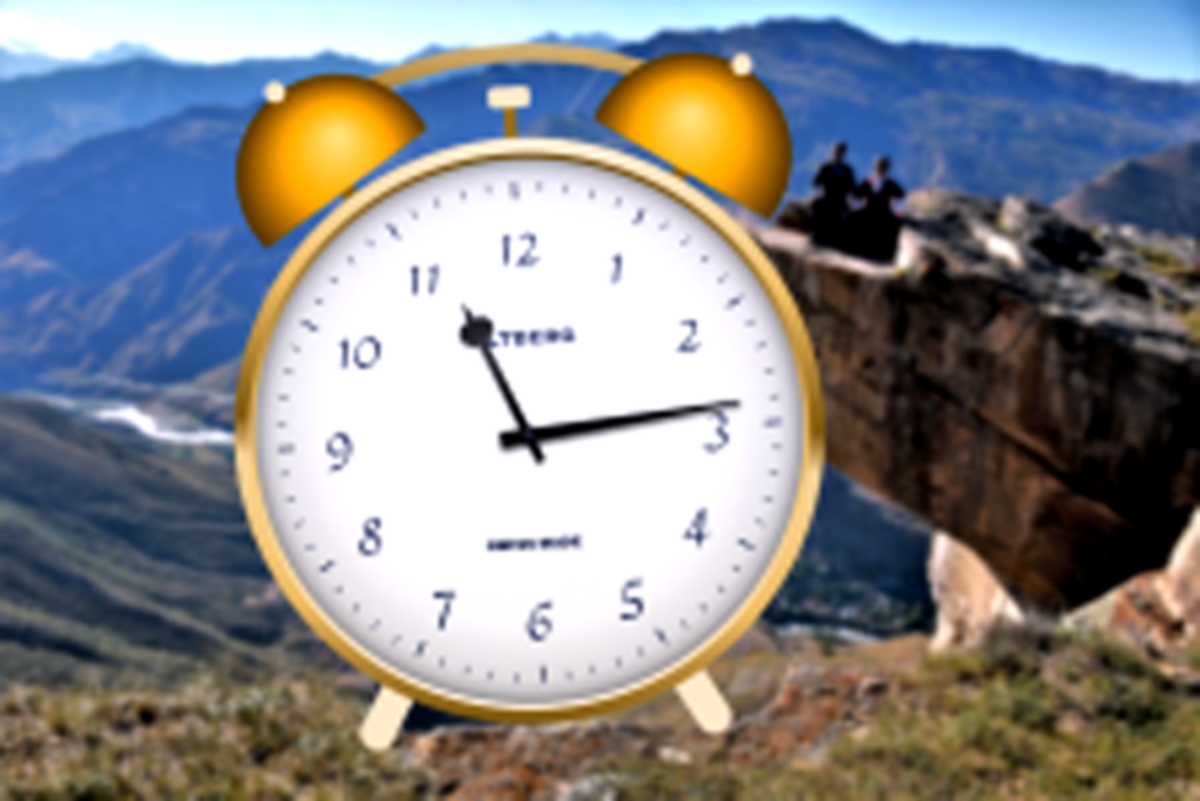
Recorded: {"hour": 11, "minute": 14}
